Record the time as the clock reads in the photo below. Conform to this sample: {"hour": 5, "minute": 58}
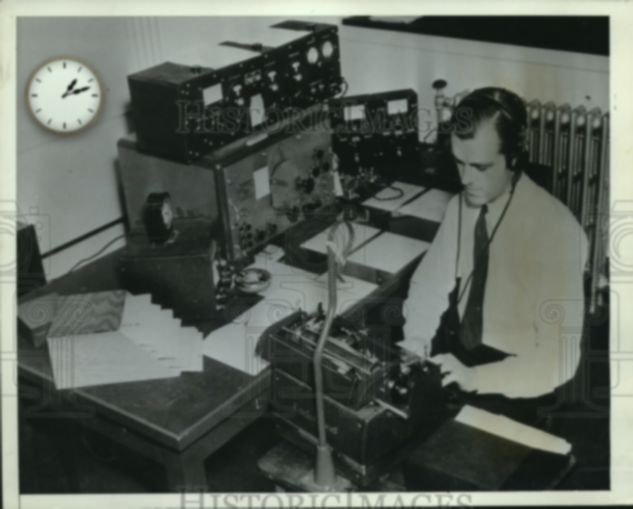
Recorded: {"hour": 1, "minute": 12}
